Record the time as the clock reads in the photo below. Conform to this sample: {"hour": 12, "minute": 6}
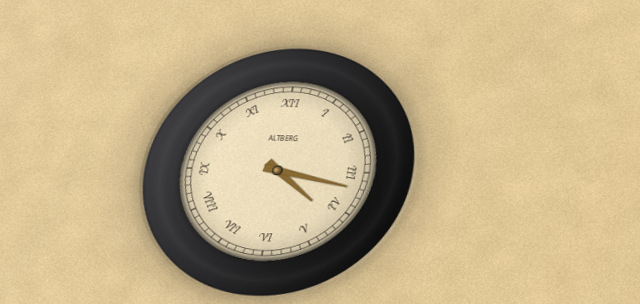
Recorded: {"hour": 4, "minute": 17}
